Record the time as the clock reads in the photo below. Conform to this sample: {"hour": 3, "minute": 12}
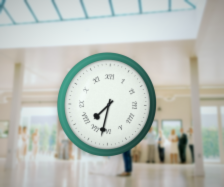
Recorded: {"hour": 7, "minute": 32}
